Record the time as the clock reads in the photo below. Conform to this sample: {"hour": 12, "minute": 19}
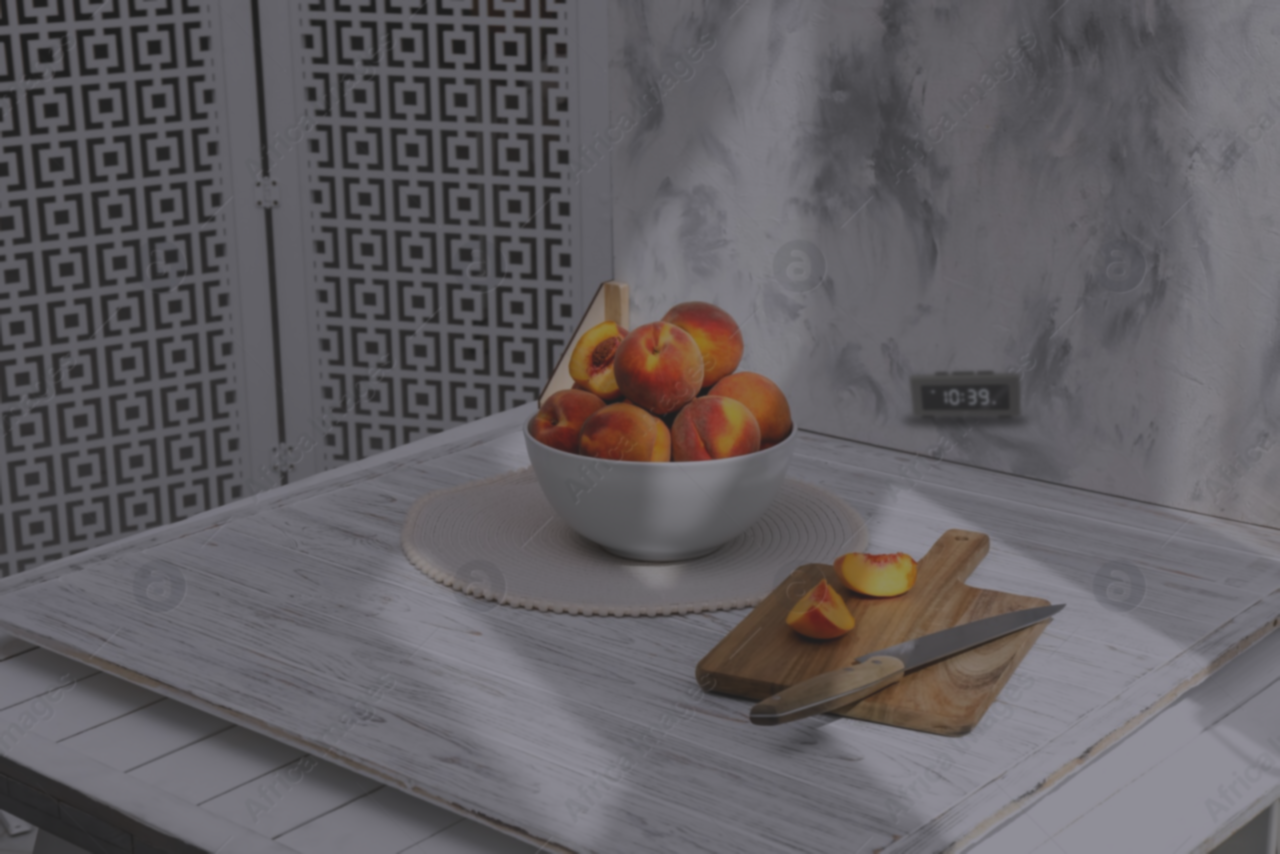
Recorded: {"hour": 10, "minute": 39}
